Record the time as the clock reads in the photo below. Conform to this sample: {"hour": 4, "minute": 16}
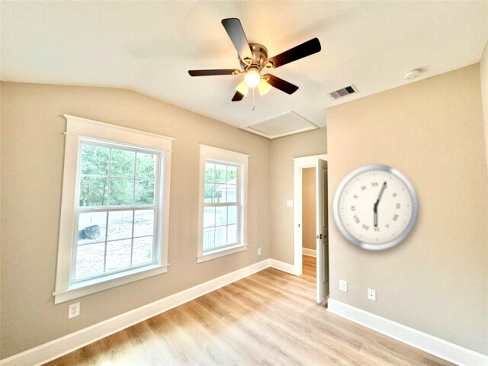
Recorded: {"hour": 6, "minute": 4}
